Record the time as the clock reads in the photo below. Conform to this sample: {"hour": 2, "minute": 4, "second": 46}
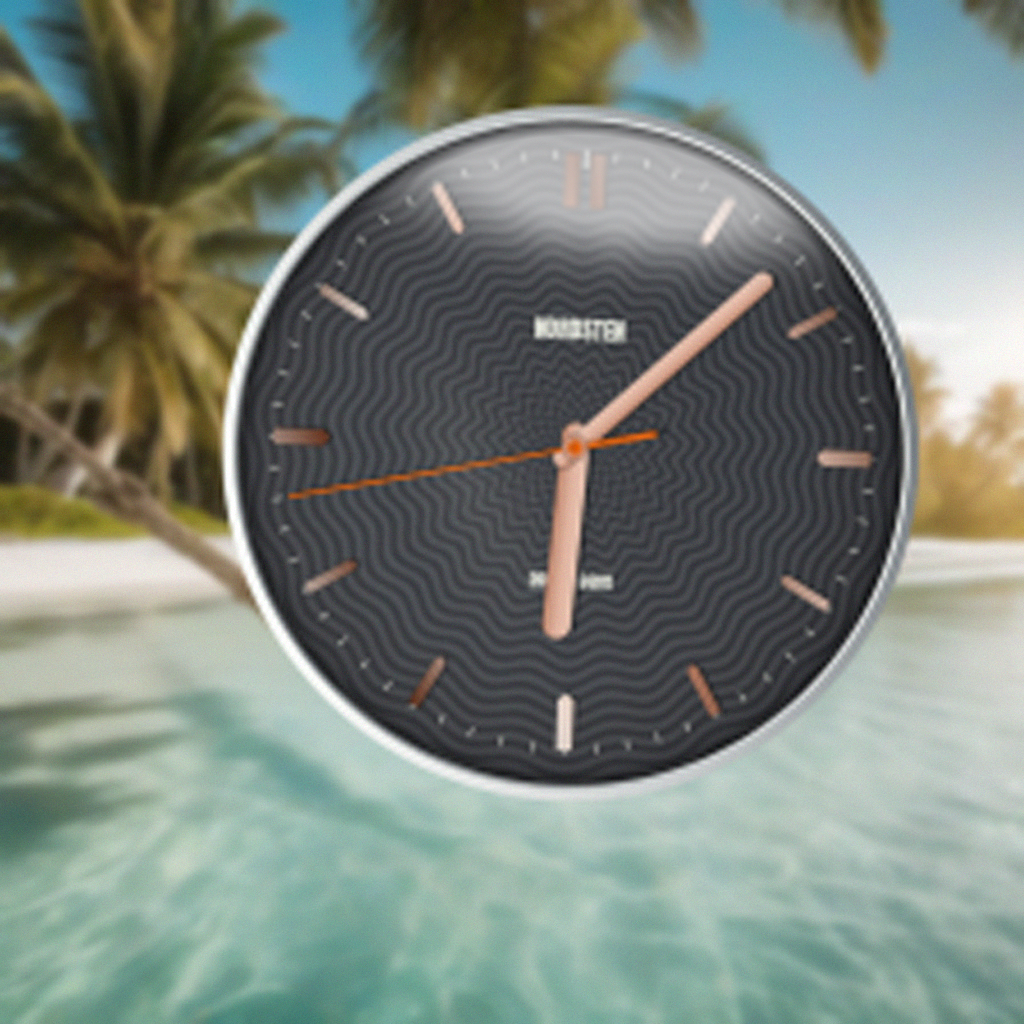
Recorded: {"hour": 6, "minute": 7, "second": 43}
